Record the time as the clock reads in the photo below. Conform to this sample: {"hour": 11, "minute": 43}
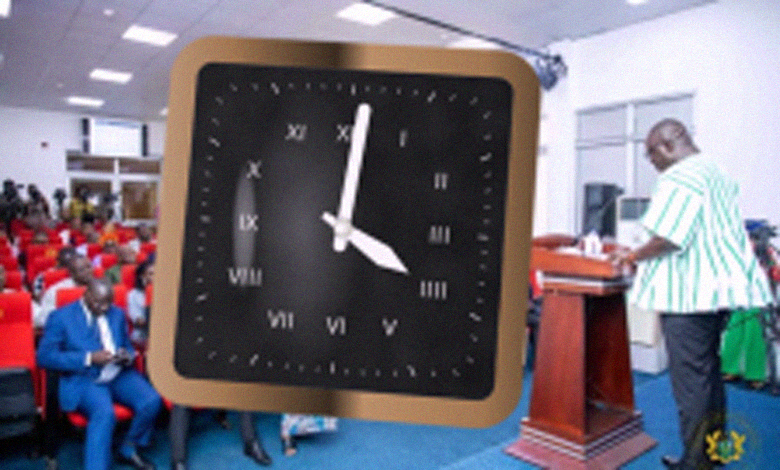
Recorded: {"hour": 4, "minute": 1}
